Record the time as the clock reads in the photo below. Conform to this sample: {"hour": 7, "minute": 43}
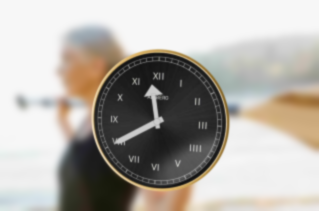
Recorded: {"hour": 11, "minute": 40}
